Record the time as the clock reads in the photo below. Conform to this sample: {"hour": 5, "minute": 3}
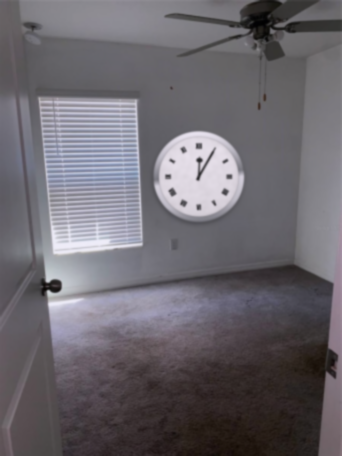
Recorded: {"hour": 12, "minute": 5}
